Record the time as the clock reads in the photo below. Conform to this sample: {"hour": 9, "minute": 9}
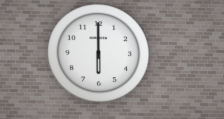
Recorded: {"hour": 6, "minute": 0}
